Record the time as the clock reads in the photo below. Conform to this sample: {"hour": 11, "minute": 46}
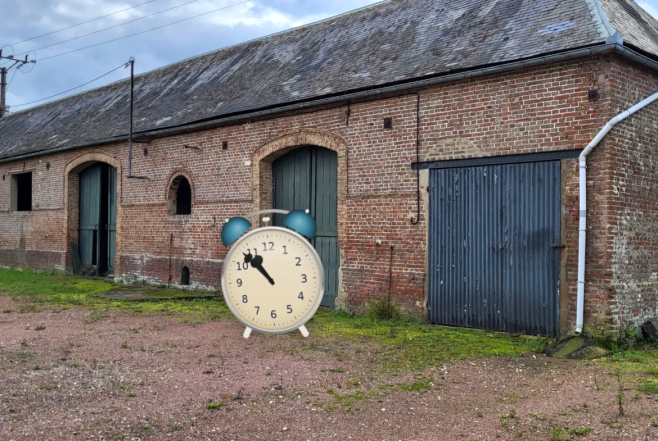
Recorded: {"hour": 10, "minute": 53}
